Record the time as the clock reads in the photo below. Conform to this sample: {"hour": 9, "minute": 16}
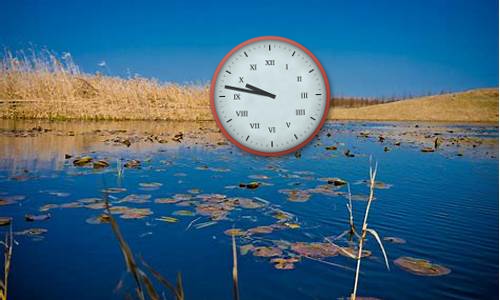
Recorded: {"hour": 9, "minute": 47}
